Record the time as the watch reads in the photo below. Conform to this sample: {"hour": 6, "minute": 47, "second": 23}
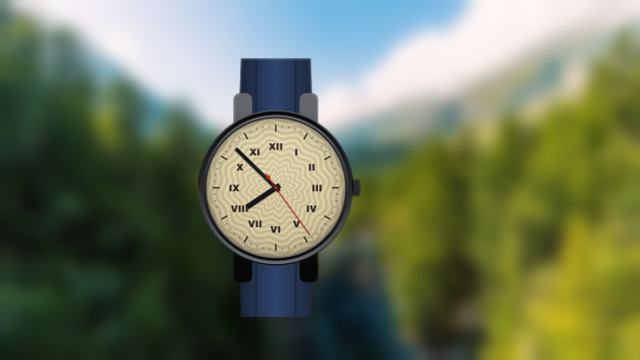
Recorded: {"hour": 7, "minute": 52, "second": 24}
